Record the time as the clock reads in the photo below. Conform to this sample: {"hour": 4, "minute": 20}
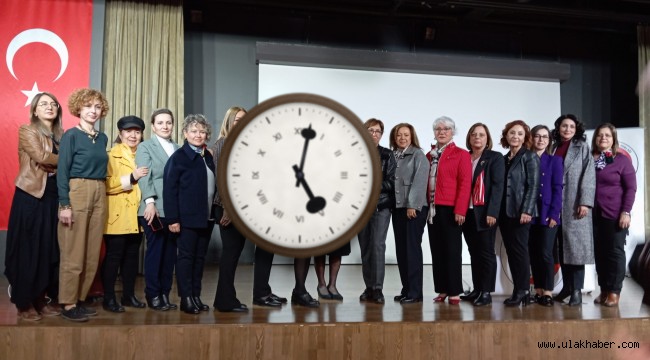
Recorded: {"hour": 5, "minute": 2}
